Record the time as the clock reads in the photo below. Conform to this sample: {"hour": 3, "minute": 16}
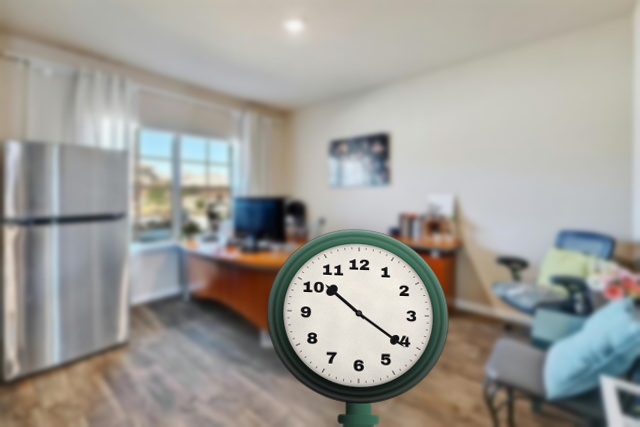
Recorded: {"hour": 10, "minute": 21}
